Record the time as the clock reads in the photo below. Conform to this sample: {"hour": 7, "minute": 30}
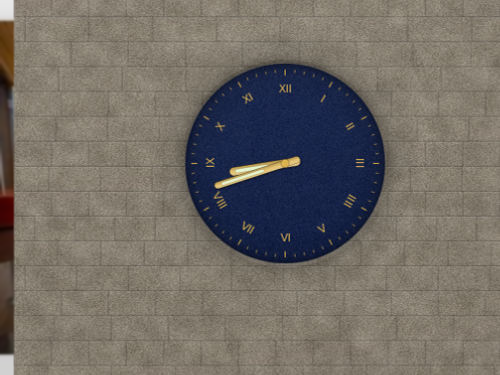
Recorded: {"hour": 8, "minute": 42}
